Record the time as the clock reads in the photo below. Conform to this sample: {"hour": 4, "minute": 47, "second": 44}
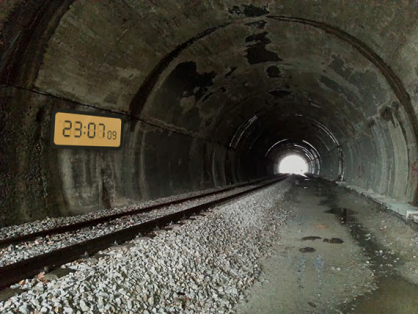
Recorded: {"hour": 23, "minute": 7, "second": 9}
